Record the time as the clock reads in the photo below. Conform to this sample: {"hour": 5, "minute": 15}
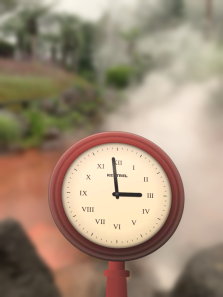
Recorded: {"hour": 2, "minute": 59}
